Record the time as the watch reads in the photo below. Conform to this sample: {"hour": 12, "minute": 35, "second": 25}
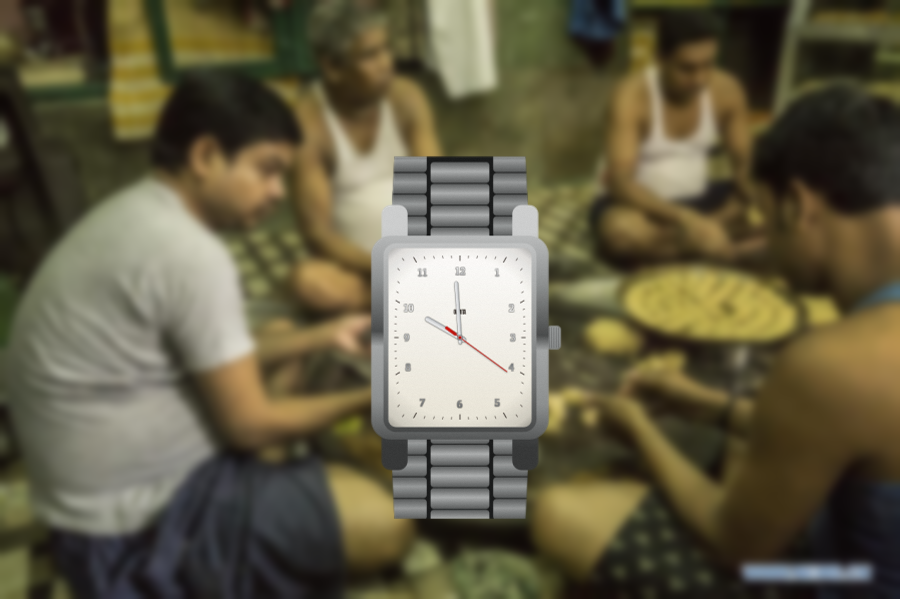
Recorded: {"hour": 9, "minute": 59, "second": 21}
